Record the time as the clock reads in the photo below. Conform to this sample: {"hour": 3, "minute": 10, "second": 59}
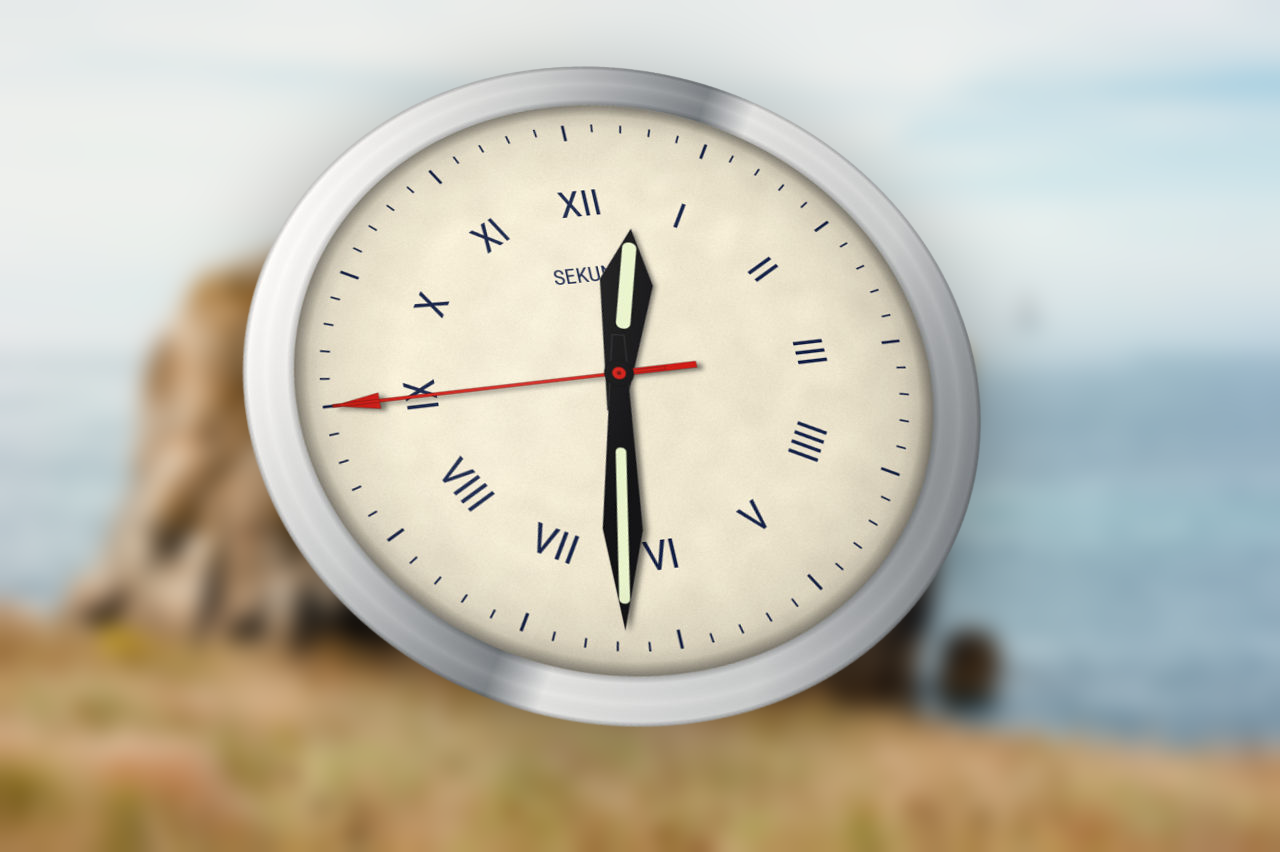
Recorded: {"hour": 12, "minute": 31, "second": 45}
